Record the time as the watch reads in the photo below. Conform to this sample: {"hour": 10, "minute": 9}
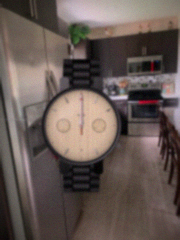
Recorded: {"hour": 12, "minute": 0}
